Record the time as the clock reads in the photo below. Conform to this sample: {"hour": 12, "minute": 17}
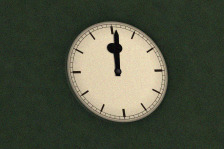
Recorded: {"hour": 12, "minute": 1}
